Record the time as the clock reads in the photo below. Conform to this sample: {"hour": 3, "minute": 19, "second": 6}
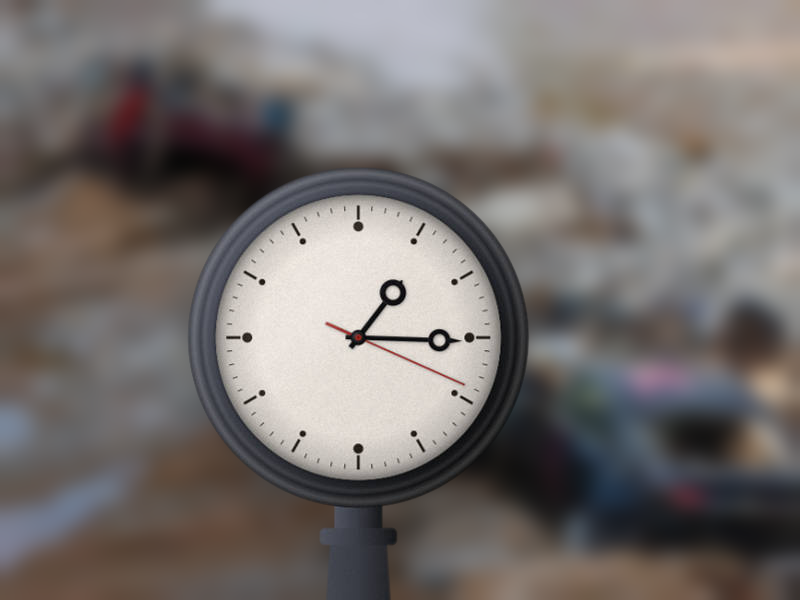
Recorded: {"hour": 1, "minute": 15, "second": 19}
